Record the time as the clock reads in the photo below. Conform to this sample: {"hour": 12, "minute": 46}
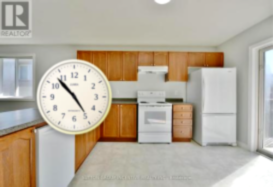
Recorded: {"hour": 4, "minute": 53}
